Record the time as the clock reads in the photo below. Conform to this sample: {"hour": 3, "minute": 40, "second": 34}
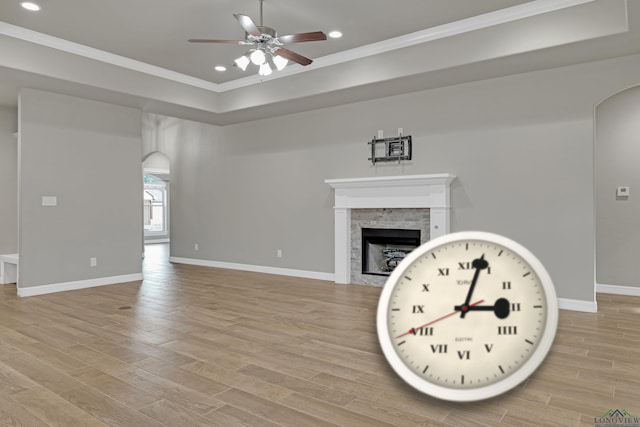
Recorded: {"hour": 3, "minute": 2, "second": 41}
